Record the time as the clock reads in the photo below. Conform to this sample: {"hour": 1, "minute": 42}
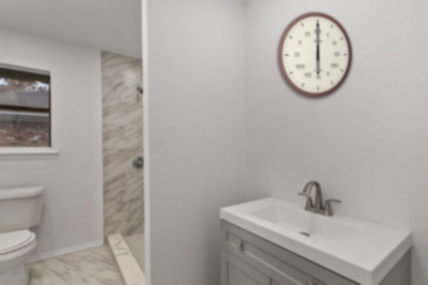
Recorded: {"hour": 6, "minute": 0}
